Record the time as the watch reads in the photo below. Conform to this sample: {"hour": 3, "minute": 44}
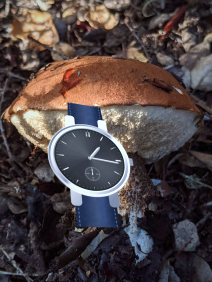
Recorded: {"hour": 1, "minute": 16}
